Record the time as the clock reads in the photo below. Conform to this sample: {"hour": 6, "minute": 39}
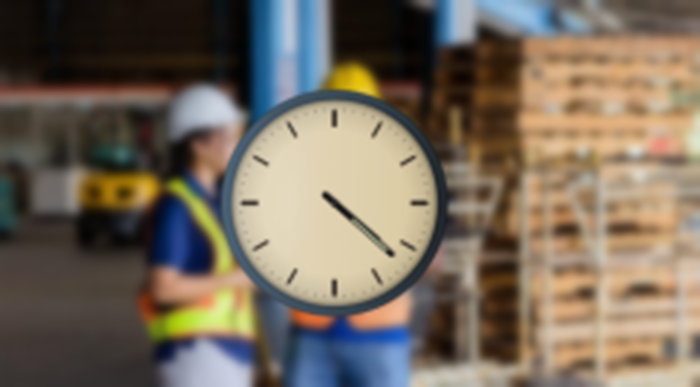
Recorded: {"hour": 4, "minute": 22}
